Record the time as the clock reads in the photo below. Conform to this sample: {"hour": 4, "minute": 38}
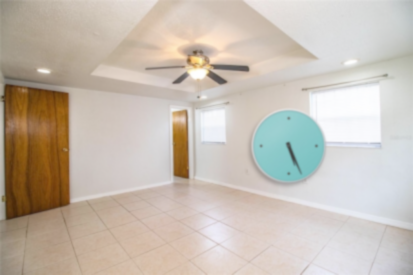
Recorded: {"hour": 5, "minute": 26}
